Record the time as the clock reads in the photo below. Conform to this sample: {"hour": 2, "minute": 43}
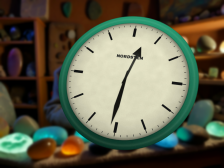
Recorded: {"hour": 12, "minute": 31}
